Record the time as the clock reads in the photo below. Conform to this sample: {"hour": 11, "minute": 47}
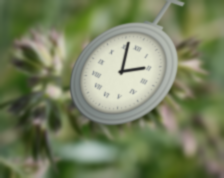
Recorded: {"hour": 1, "minute": 56}
